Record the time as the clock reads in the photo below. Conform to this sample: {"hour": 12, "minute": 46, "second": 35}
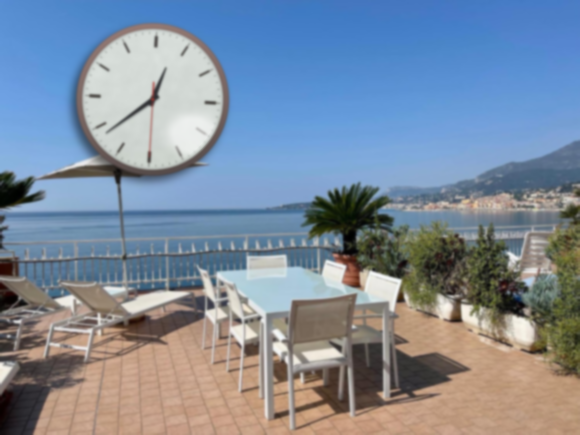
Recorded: {"hour": 12, "minute": 38, "second": 30}
